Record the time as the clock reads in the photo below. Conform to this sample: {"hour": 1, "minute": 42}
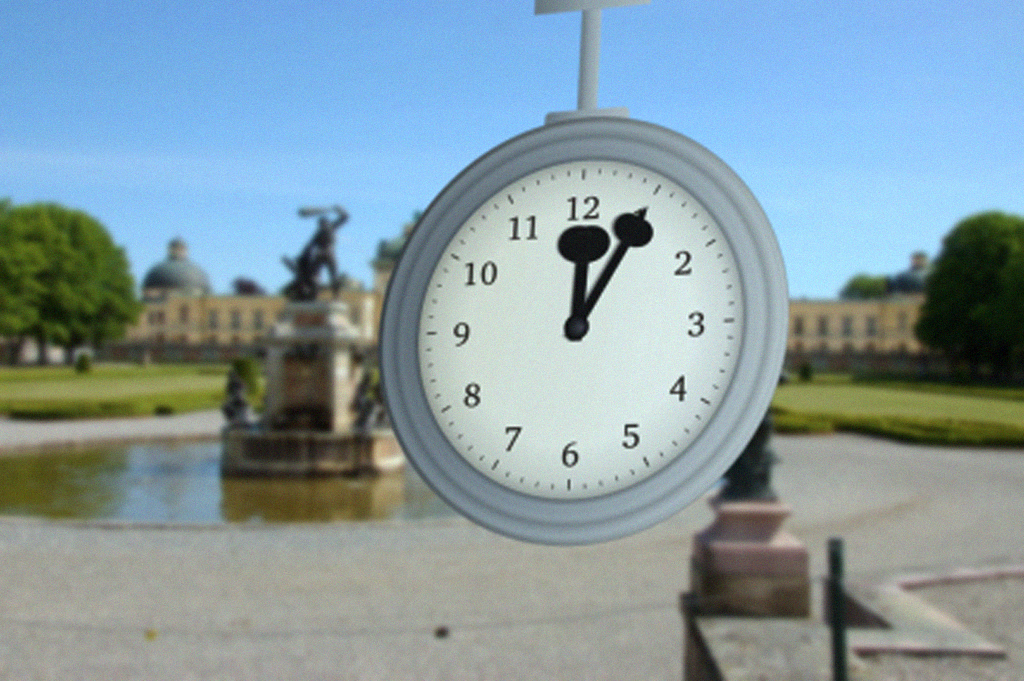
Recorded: {"hour": 12, "minute": 5}
